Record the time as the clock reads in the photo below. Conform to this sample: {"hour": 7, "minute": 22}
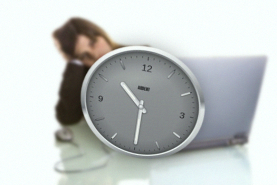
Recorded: {"hour": 10, "minute": 30}
